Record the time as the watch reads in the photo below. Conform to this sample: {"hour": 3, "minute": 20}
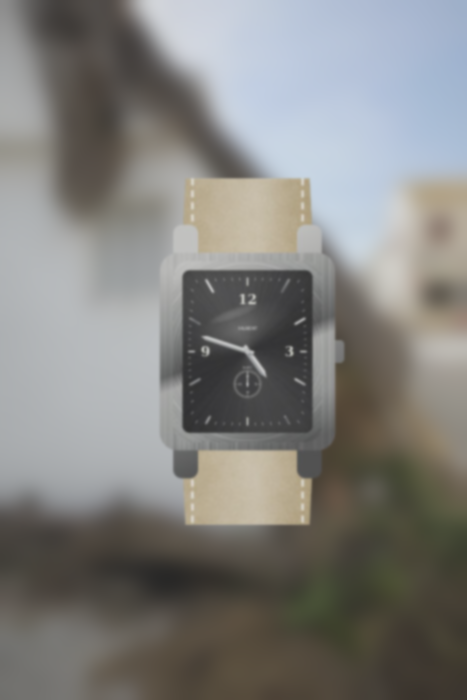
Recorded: {"hour": 4, "minute": 48}
